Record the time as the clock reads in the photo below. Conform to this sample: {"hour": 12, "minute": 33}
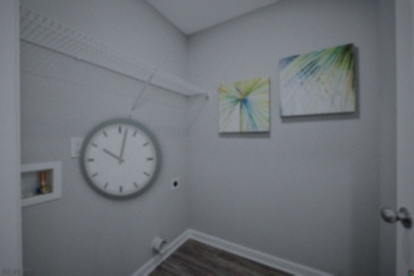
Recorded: {"hour": 10, "minute": 2}
